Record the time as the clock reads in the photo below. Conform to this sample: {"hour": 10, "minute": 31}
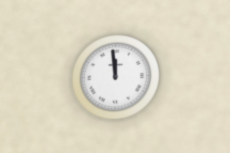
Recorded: {"hour": 11, "minute": 59}
